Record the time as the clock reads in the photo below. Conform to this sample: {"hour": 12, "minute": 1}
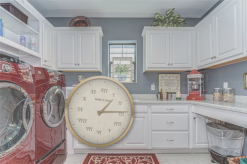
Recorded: {"hour": 1, "minute": 14}
